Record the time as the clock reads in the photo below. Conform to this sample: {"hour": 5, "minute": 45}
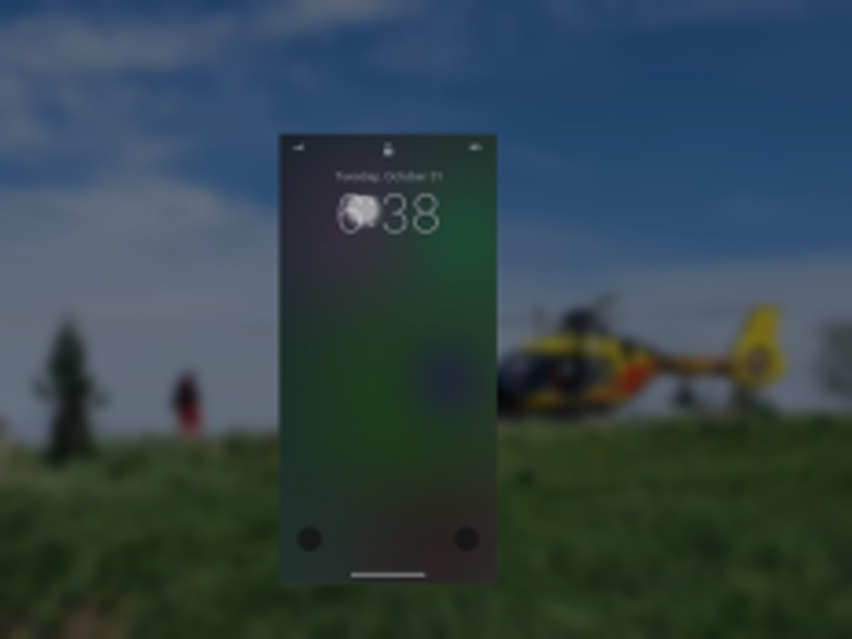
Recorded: {"hour": 6, "minute": 38}
